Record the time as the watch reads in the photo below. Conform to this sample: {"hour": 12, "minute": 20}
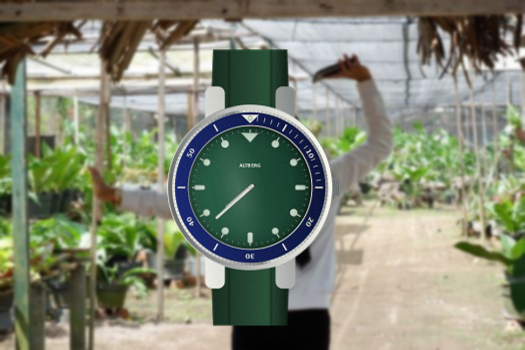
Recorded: {"hour": 7, "minute": 38}
